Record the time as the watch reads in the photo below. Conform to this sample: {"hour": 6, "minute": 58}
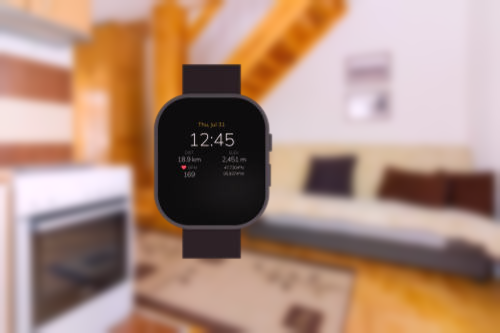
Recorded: {"hour": 12, "minute": 45}
